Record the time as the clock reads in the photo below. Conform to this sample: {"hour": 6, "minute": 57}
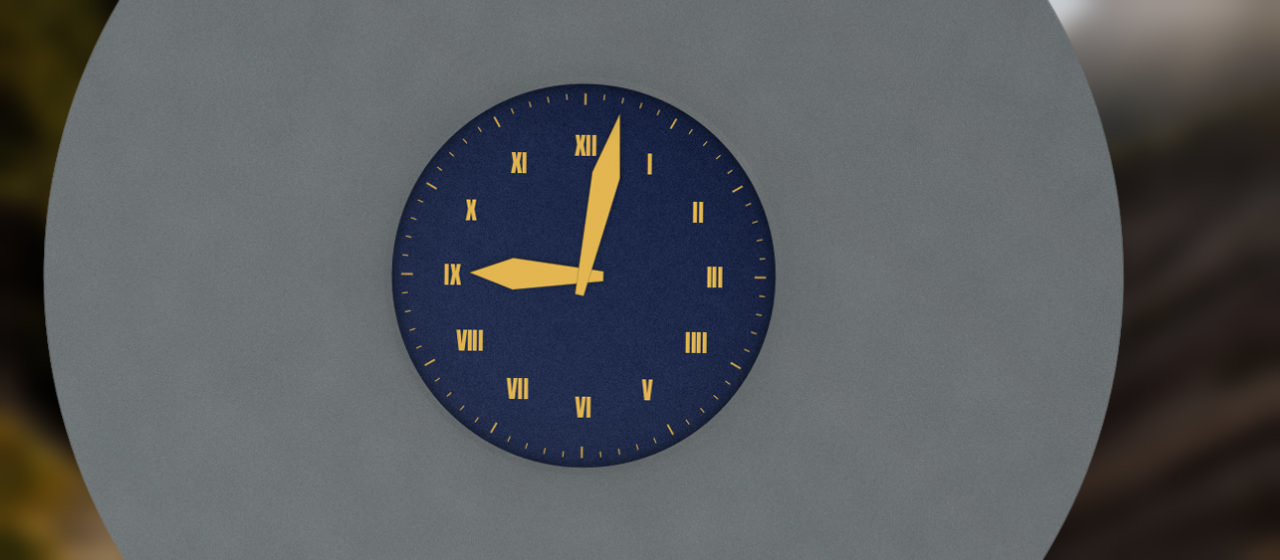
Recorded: {"hour": 9, "minute": 2}
